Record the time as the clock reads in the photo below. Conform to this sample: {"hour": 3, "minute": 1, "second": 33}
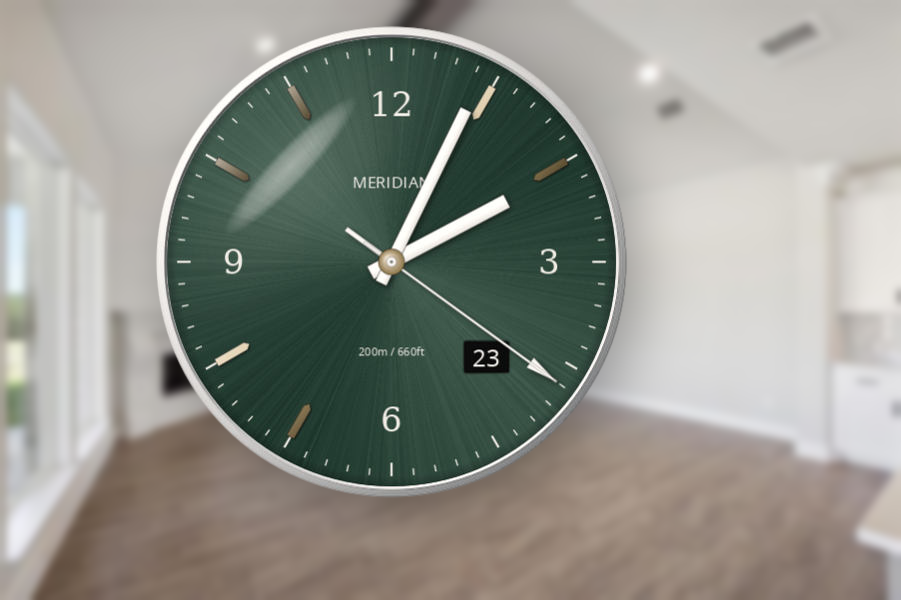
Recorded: {"hour": 2, "minute": 4, "second": 21}
